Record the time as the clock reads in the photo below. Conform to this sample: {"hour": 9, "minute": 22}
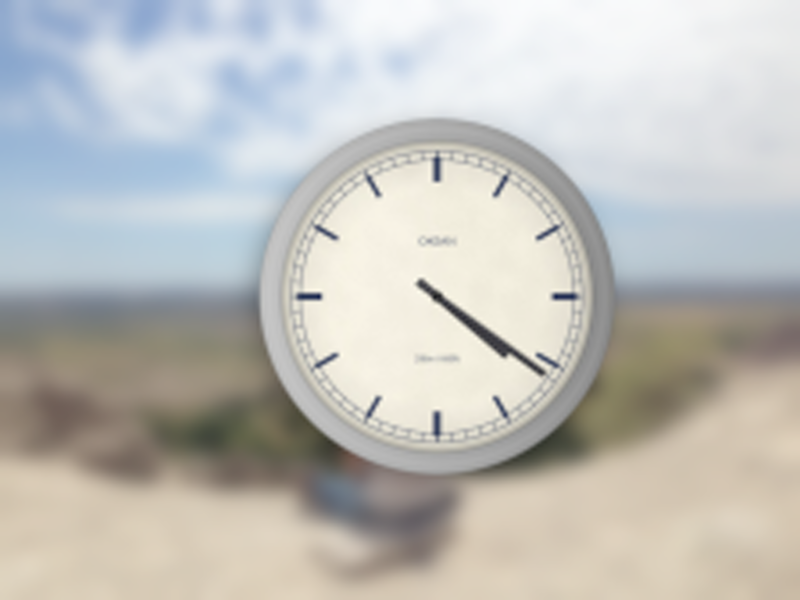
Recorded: {"hour": 4, "minute": 21}
